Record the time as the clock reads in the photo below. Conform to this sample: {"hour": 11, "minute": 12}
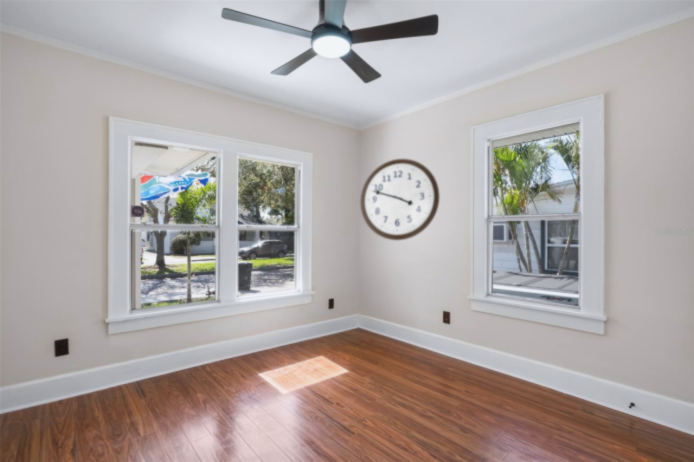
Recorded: {"hour": 3, "minute": 48}
